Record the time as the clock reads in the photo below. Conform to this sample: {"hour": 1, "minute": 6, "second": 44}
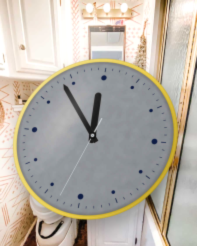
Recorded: {"hour": 11, "minute": 53, "second": 33}
